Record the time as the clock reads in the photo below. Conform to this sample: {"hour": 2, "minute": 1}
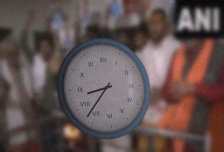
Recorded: {"hour": 8, "minute": 37}
